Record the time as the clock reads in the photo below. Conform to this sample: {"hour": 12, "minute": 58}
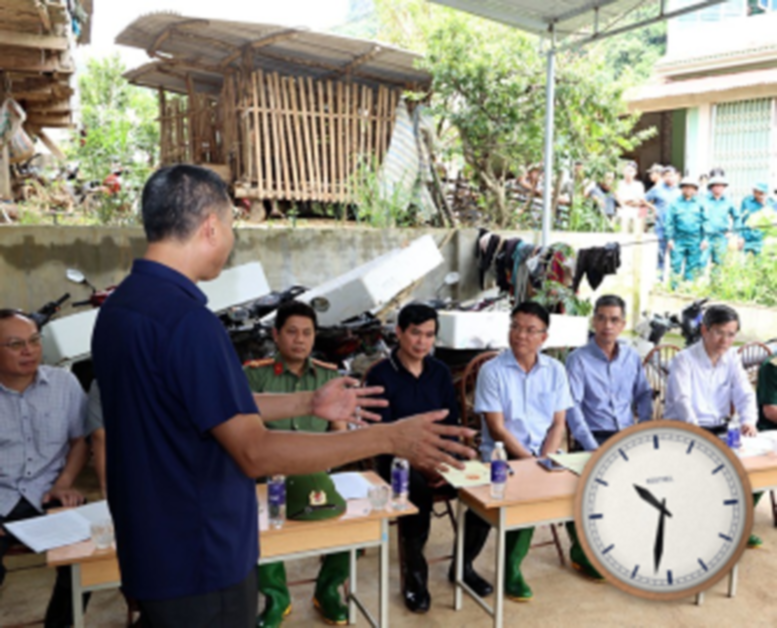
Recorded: {"hour": 10, "minute": 32}
